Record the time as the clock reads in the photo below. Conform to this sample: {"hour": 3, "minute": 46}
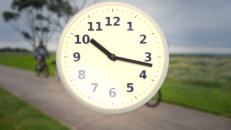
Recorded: {"hour": 10, "minute": 17}
